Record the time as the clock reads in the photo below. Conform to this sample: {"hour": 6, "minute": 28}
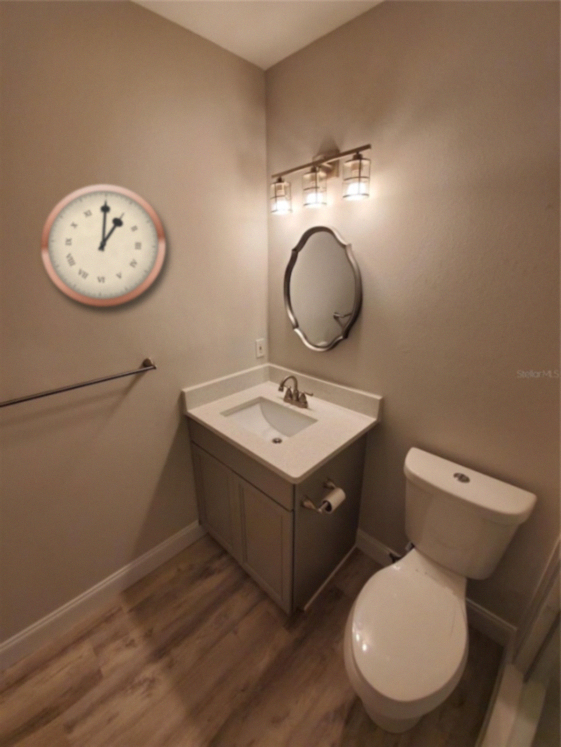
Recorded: {"hour": 1, "minute": 0}
